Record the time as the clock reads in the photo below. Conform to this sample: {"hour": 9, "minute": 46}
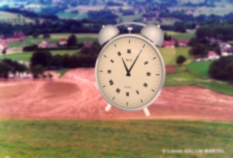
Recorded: {"hour": 11, "minute": 5}
